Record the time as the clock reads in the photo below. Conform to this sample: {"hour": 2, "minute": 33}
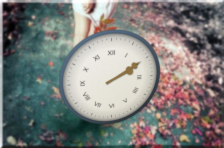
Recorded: {"hour": 2, "minute": 10}
